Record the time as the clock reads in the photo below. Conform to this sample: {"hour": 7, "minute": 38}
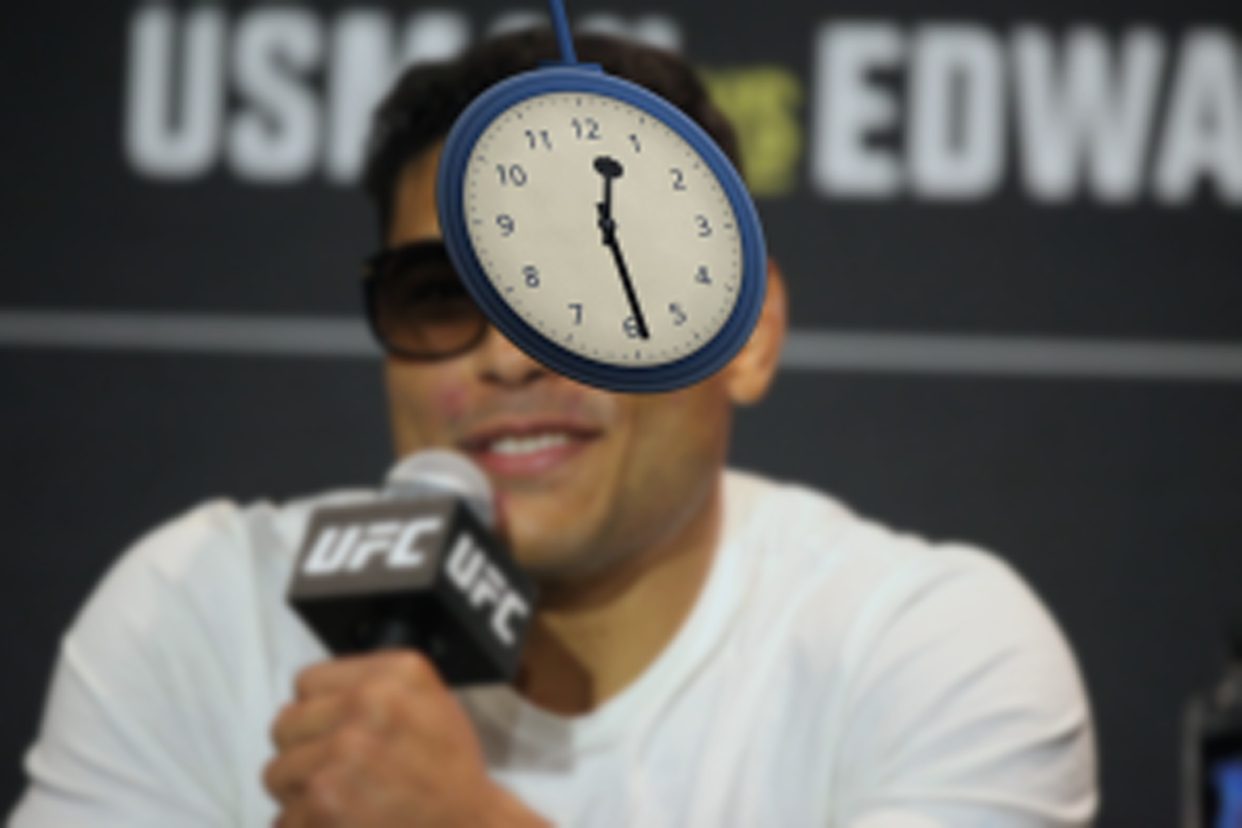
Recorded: {"hour": 12, "minute": 29}
